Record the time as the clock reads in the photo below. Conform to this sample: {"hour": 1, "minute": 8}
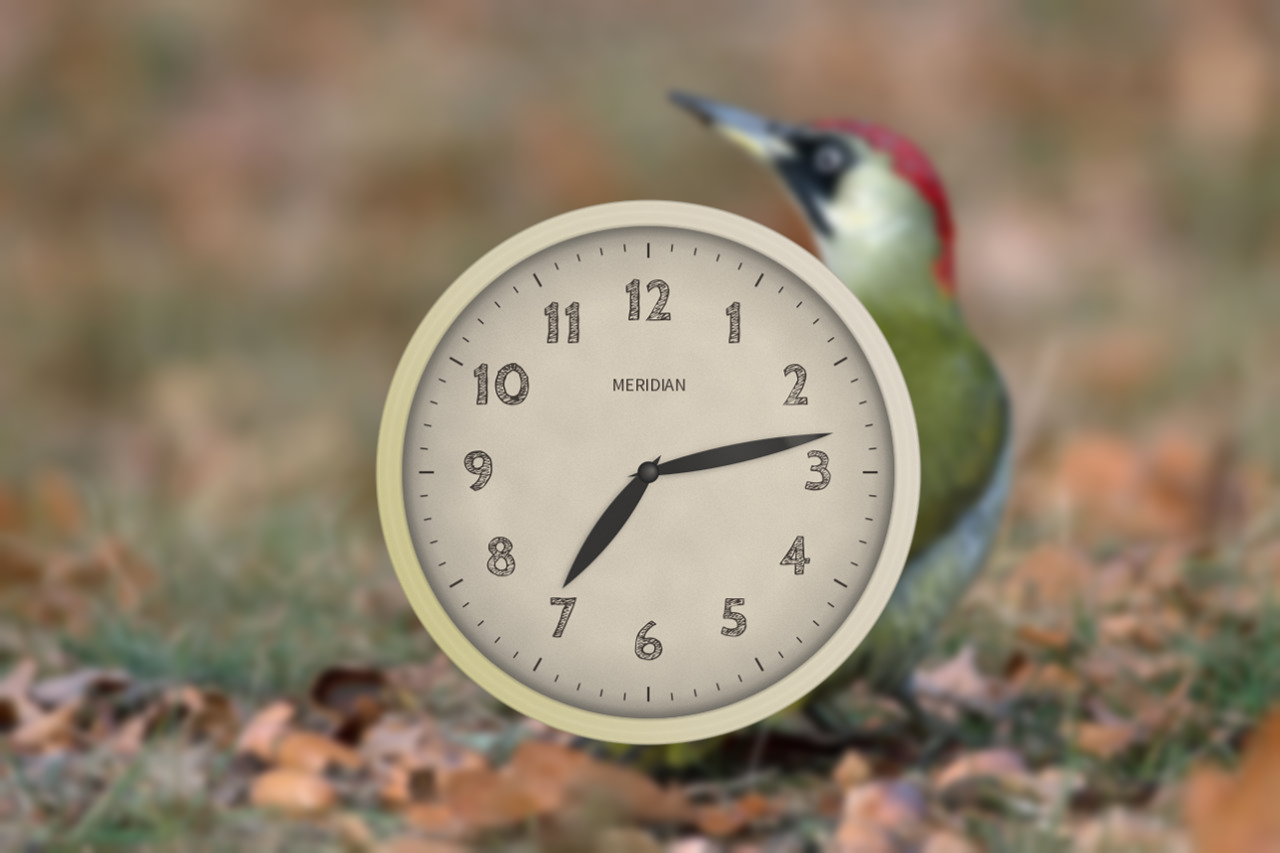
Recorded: {"hour": 7, "minute": 13}
